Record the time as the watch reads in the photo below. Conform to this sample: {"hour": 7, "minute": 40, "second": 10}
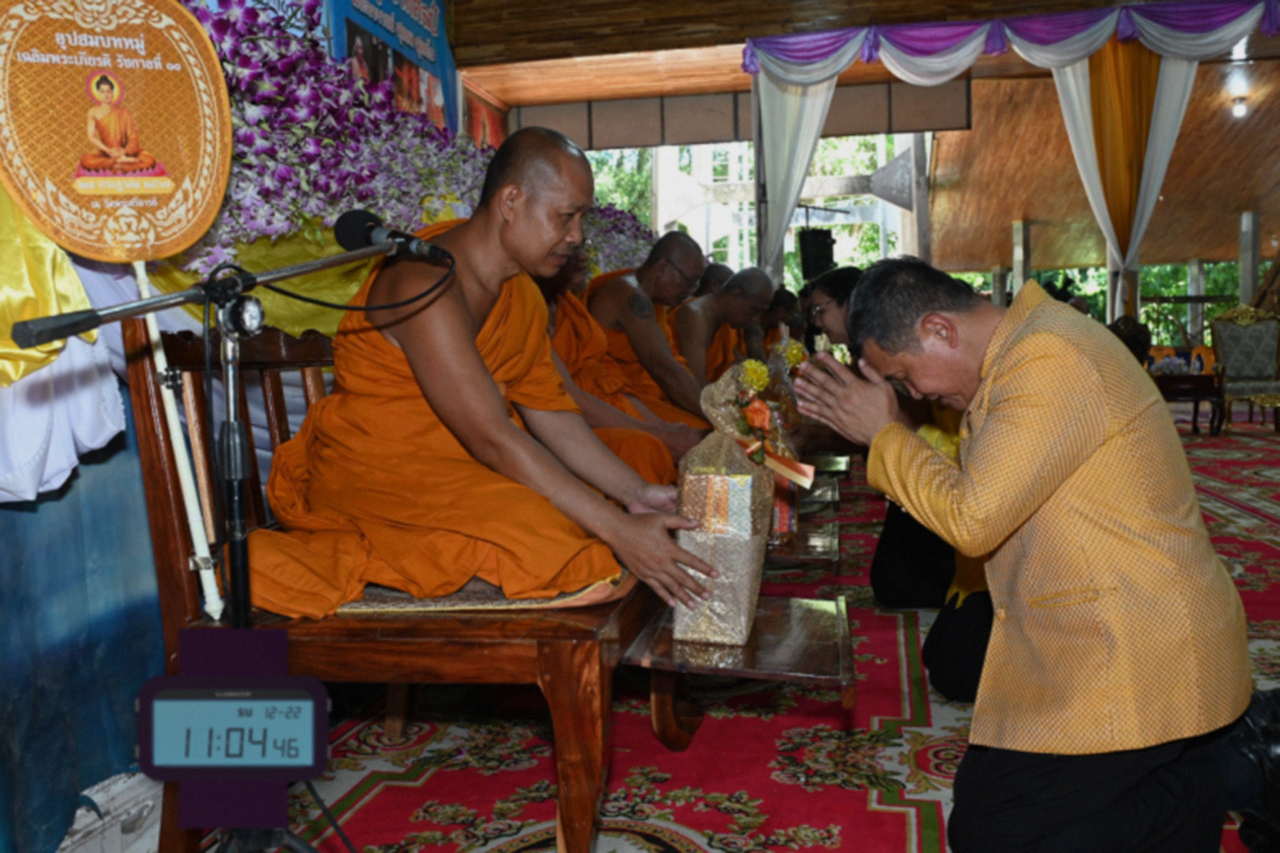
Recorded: {"hour": 11, "minute": 4, "second": 46}
